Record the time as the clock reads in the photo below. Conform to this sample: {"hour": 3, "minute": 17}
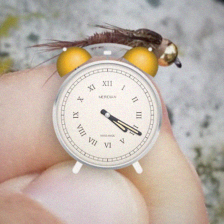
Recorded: {"hour": 4, "minute": 20}
